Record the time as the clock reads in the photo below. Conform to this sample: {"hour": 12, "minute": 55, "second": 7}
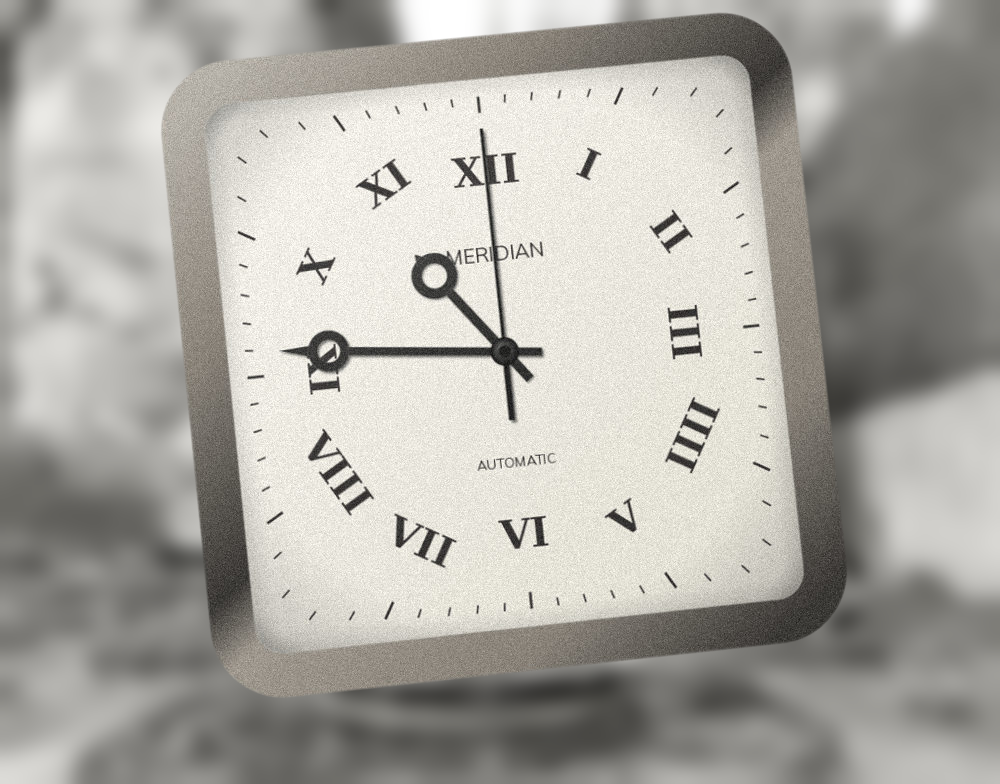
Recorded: {"hour": 10, "minute": 46, "second": 0}
